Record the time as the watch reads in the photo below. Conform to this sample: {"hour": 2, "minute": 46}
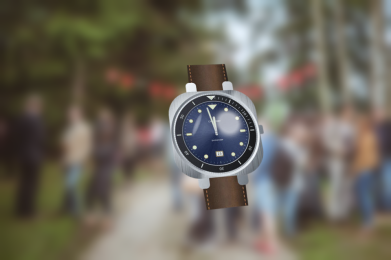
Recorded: {"hour": 11, "minute": 58}
